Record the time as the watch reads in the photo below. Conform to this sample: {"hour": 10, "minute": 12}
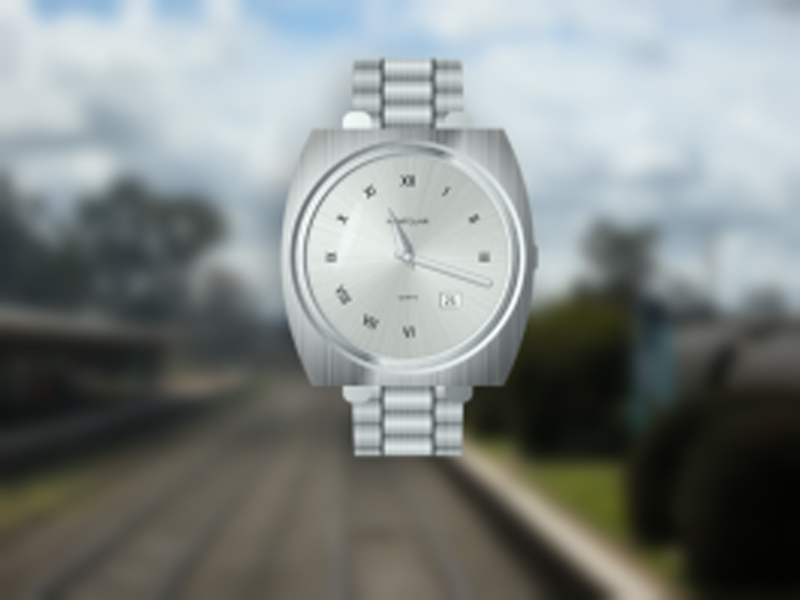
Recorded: {"hour": 11, "minute": 18}
